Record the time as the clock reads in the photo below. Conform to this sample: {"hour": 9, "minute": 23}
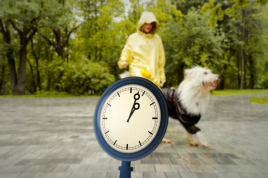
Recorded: {"hour": 1, "minute": 3}
